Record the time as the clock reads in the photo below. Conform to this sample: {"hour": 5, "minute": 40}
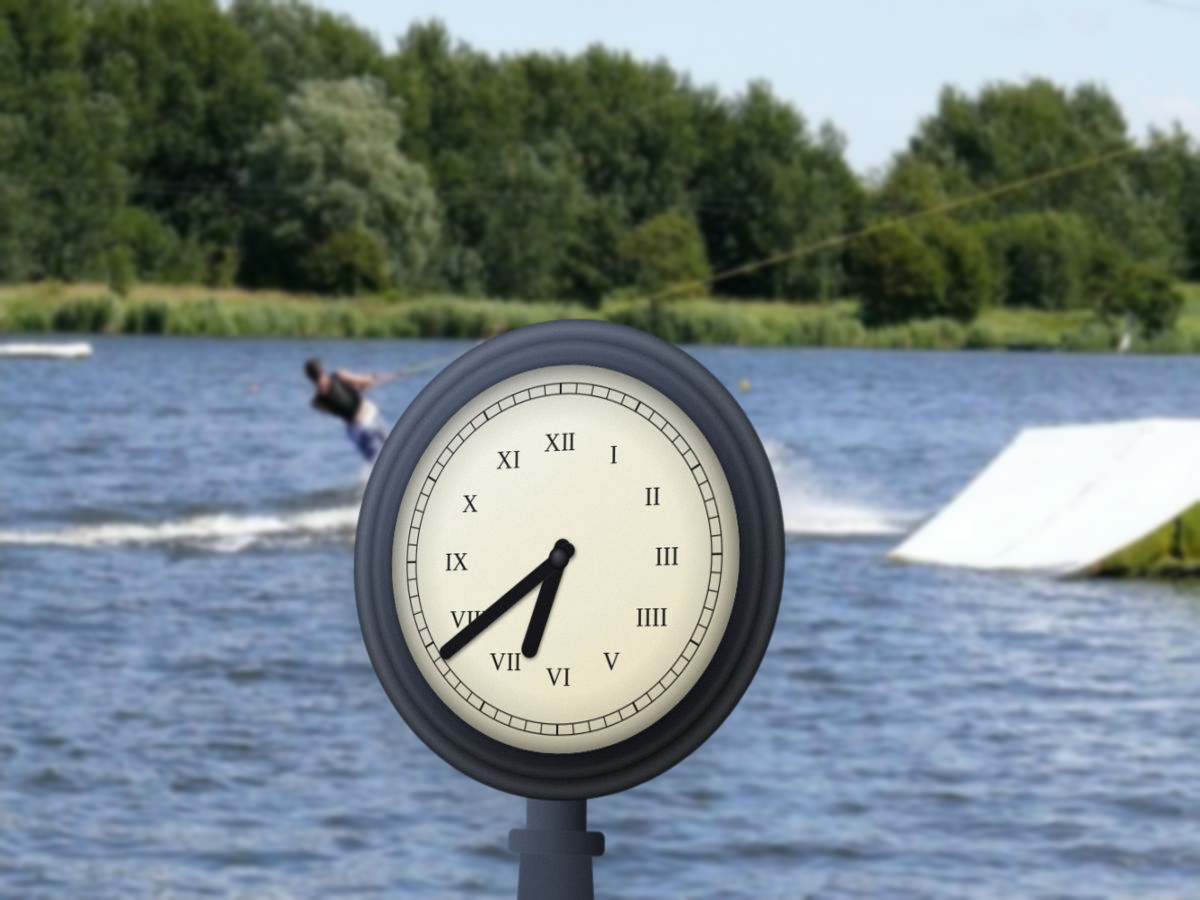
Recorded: {"hour": 6, "minute": 39}
